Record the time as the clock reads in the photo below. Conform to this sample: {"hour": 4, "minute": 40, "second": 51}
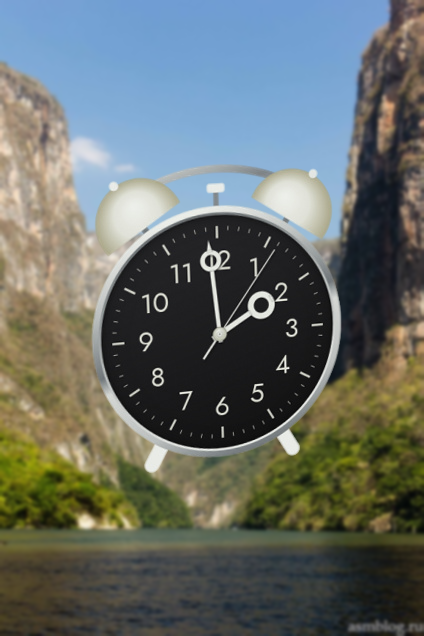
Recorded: {"hour": 1, "minute": 59, "second": 6}
